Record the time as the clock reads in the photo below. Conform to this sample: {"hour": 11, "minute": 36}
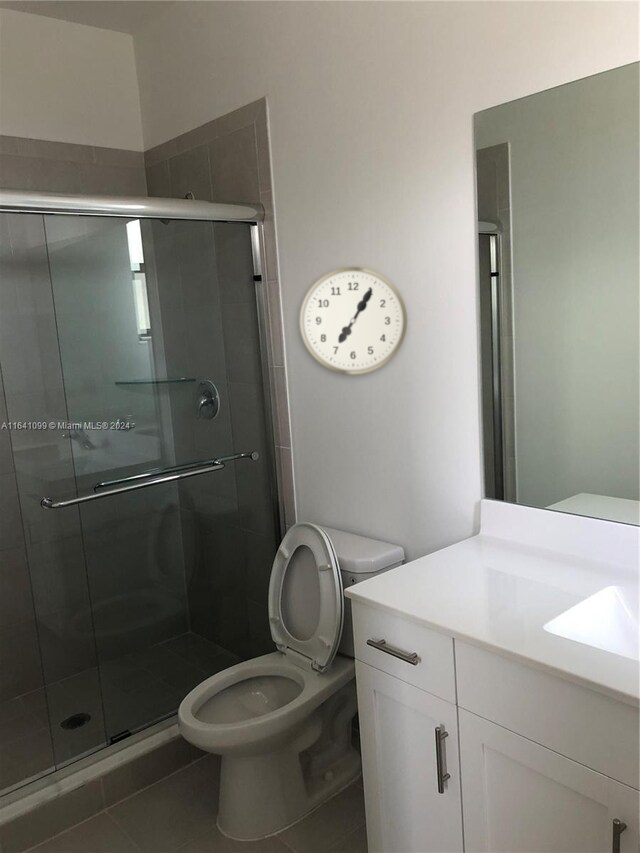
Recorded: {"hour": 7, "minute": 5}
